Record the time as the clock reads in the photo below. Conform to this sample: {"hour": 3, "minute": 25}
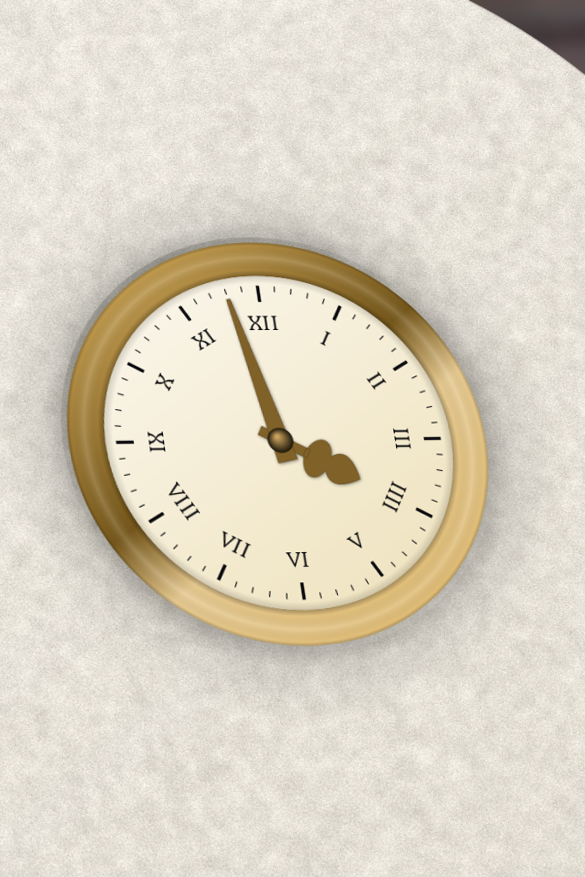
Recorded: {"hour": 3, "minute": 58}
